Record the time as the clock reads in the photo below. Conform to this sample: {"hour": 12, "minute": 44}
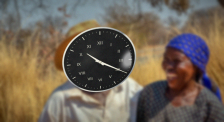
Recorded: {"hour": 10, "minute": 20}
